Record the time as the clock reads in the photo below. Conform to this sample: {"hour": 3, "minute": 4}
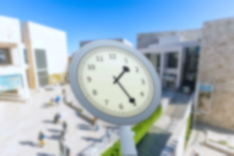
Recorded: {"hour": 1, "minute": 25}
